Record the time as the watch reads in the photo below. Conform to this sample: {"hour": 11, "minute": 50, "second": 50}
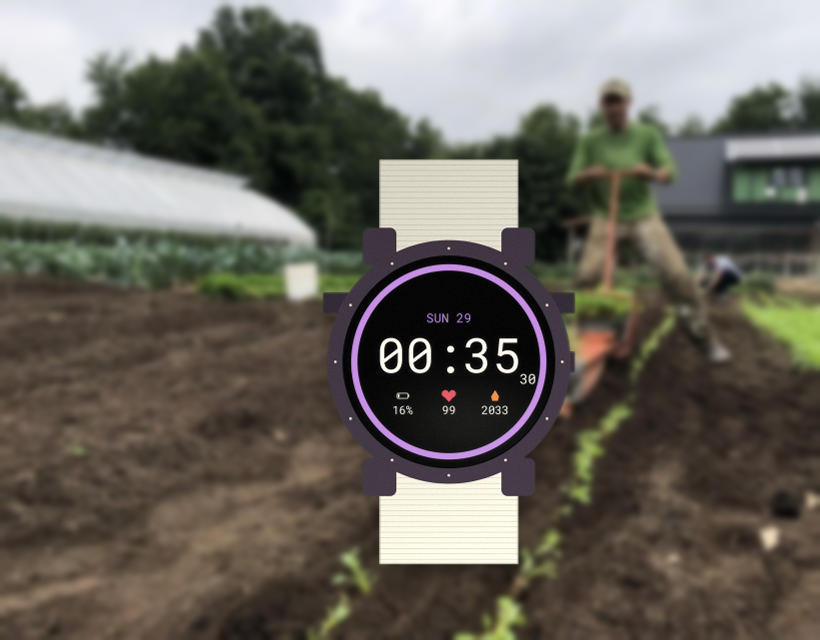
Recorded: {"hour": 0, "minute": 35, "second": 30}
